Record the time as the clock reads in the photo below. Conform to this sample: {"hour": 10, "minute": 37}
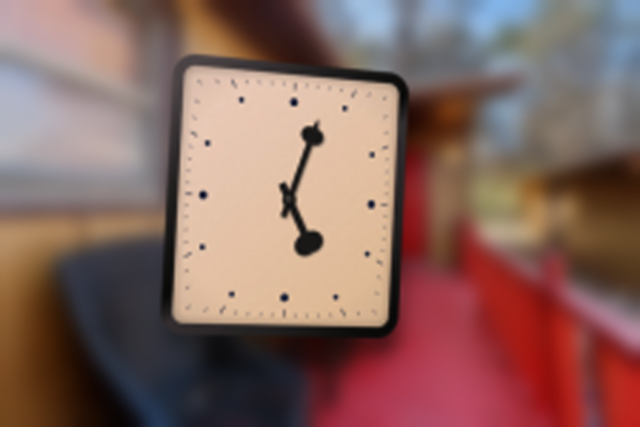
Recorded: {"hour": 5, "minute": 3}
